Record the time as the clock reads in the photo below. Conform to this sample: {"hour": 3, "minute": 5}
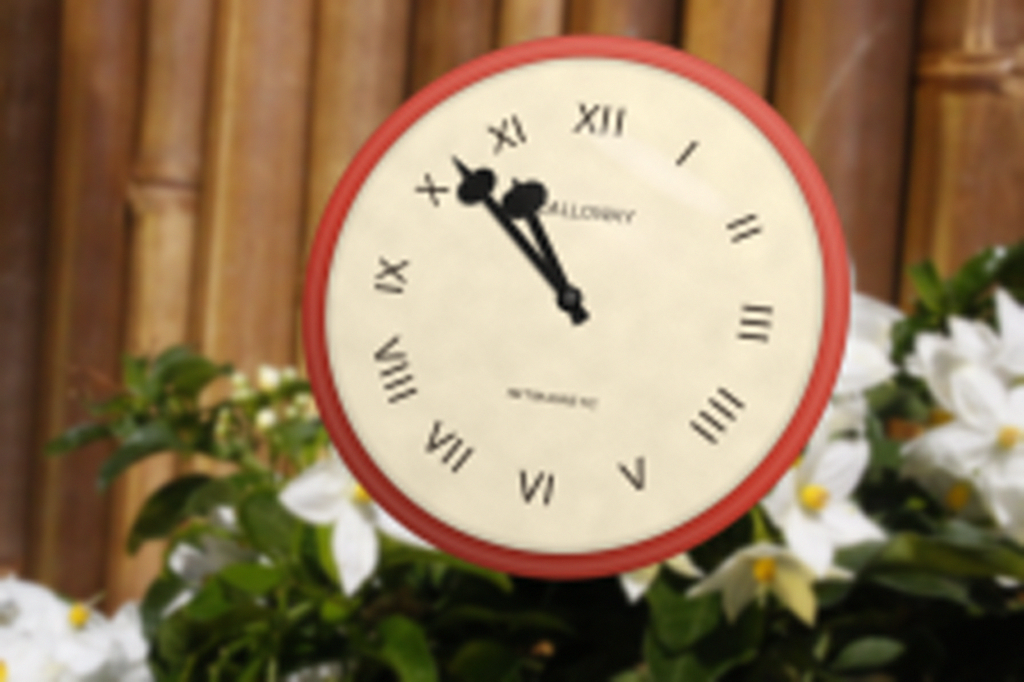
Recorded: {"hour": 10, "minute": 52}
